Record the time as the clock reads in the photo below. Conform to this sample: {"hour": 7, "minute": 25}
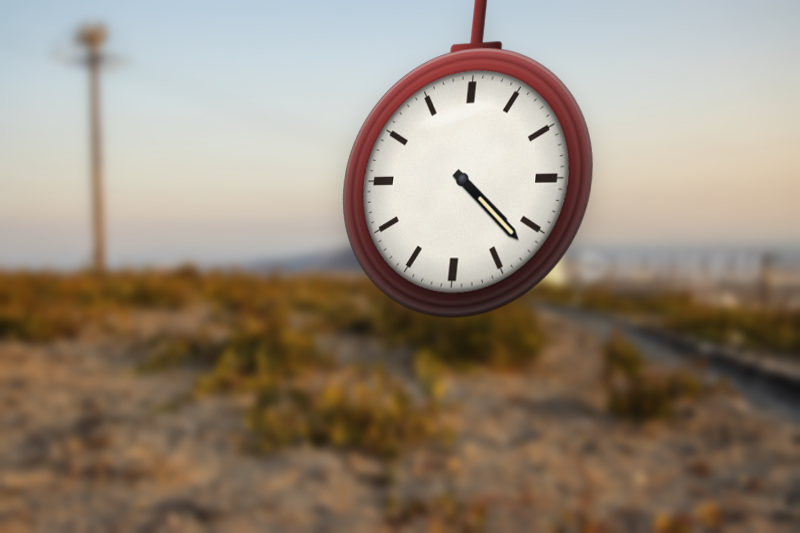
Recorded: {"hour": 4, "minute": 22}
